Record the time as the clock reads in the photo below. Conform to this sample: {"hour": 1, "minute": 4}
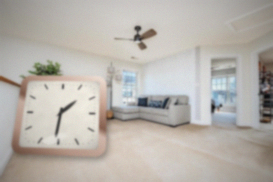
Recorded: {"hour": 1, "minute": 31}
